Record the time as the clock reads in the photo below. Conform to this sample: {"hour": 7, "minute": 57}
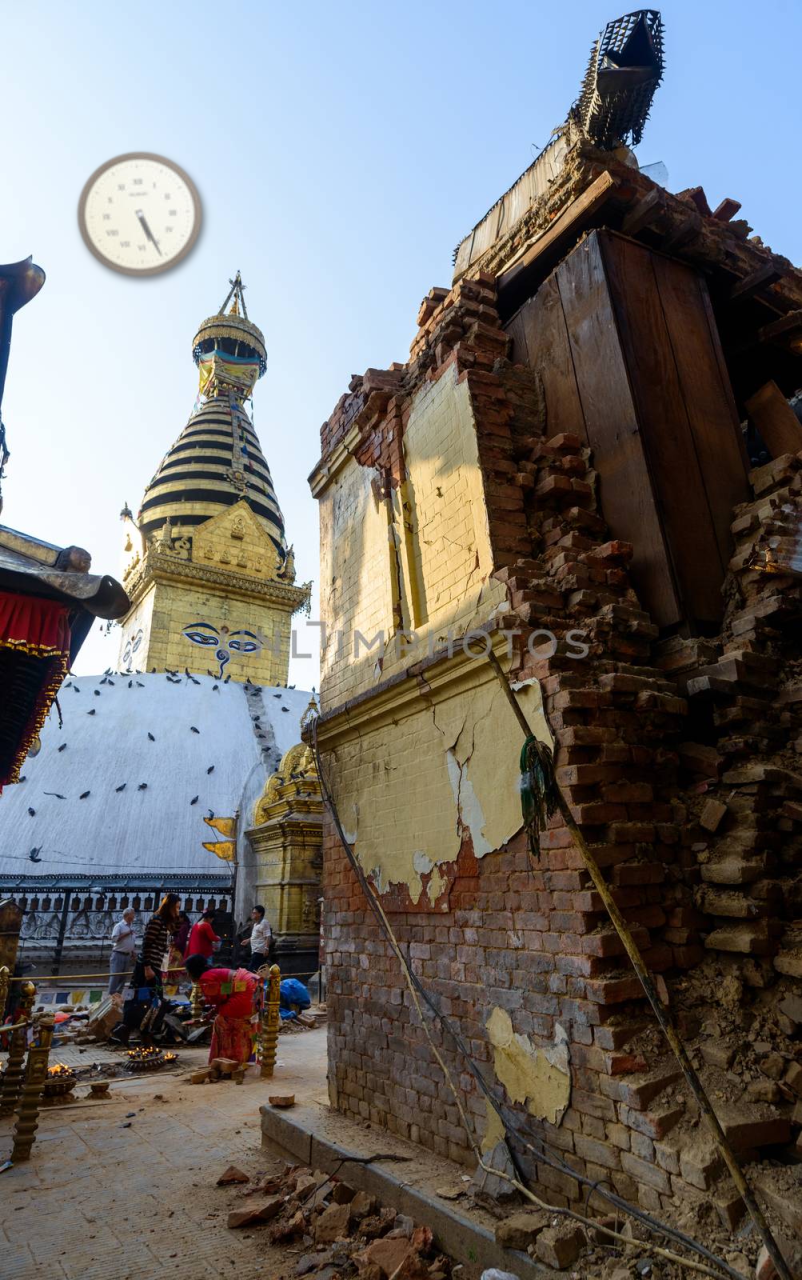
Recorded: {"hour": 5, "minute": 26}
